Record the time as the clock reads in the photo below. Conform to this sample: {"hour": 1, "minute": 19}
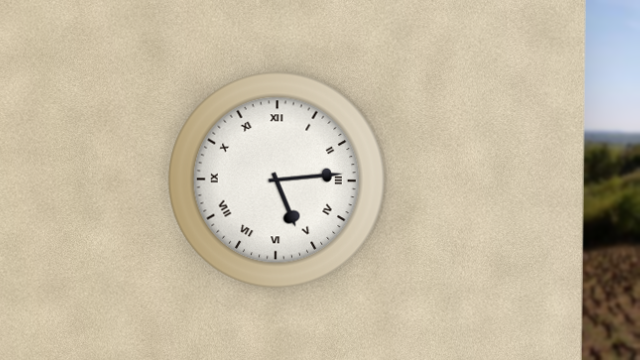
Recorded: {"hour": 5, "minute": 14}
